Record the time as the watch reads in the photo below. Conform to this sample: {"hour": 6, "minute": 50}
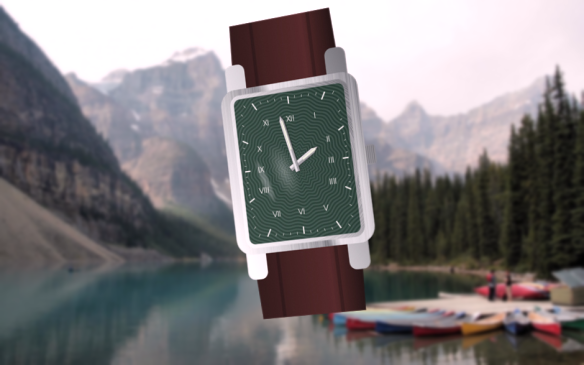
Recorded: {"hour": 1, "minute": 58}
